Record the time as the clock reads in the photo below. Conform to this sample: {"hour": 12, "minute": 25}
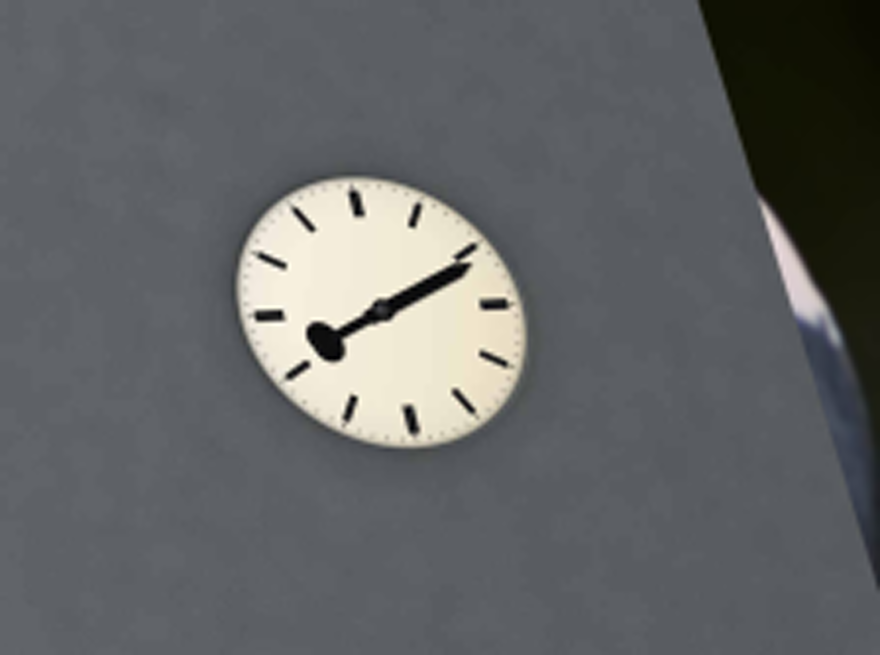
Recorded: {"hour": 8, "minute": 11}
